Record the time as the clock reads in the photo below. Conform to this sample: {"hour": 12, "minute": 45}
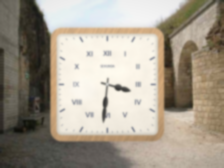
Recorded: {"hour": 3, "minute": 31}
